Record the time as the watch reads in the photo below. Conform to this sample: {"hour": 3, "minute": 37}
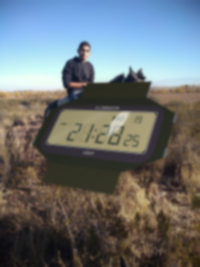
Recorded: {"hour": 21, "minute": 28}
